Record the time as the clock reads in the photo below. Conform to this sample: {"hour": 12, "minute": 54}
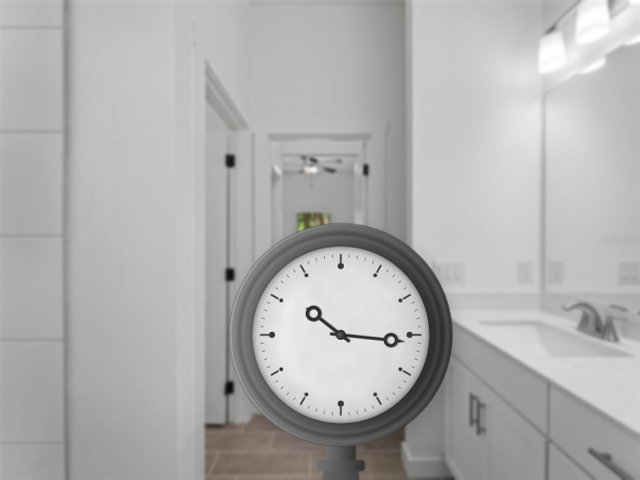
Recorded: {"hour": 10, "minute": 16}
